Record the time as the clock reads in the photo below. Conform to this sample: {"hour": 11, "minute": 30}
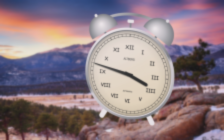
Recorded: {"hour": 3, "minute": 47}
